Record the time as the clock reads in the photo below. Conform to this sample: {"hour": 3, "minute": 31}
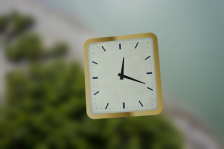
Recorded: {"hour": 12, "minute": 19}
